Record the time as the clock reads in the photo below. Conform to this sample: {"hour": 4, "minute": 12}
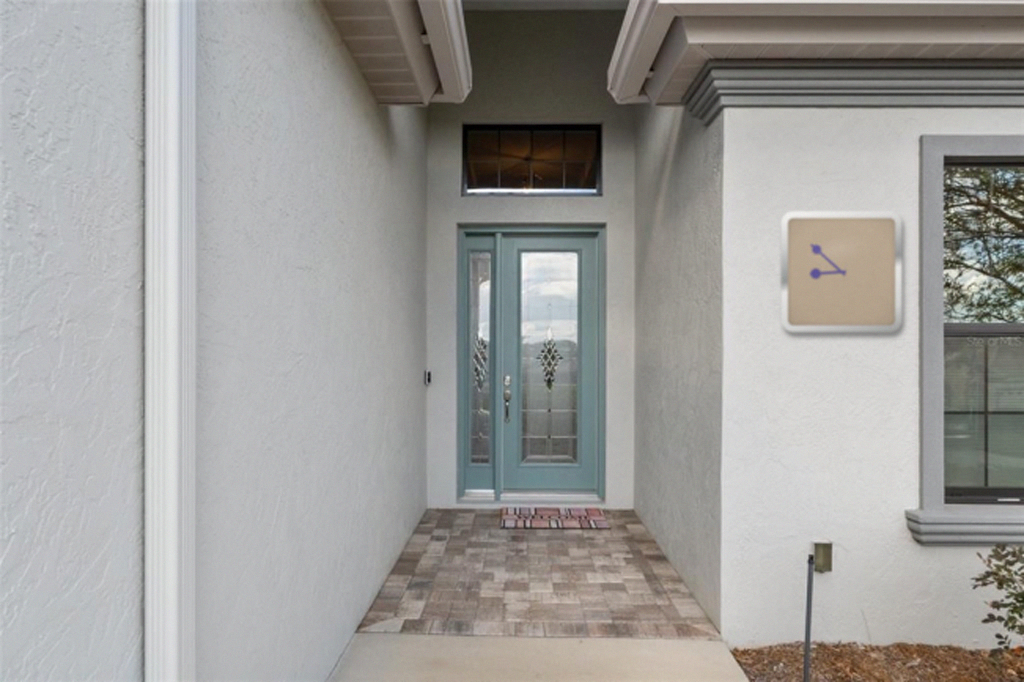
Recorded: {"hour": 8, "minute": 52}
